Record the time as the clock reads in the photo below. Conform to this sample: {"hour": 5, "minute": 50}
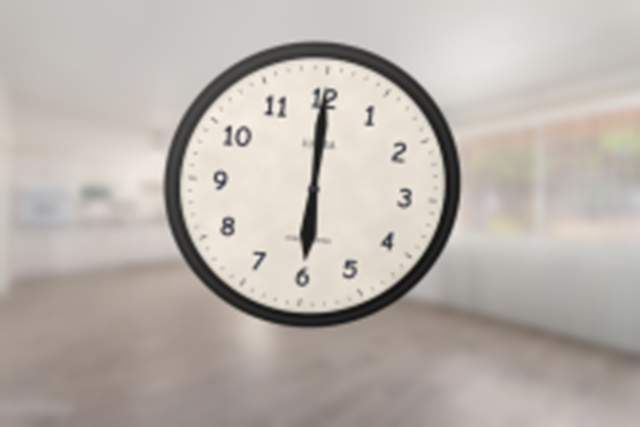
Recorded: {"hour": 6, "minute": 0}
